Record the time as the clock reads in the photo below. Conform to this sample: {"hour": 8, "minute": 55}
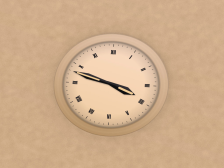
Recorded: {"hour": 3, "minute": 48}
